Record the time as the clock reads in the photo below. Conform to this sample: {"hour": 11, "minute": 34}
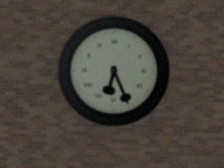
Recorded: {"hour": 6, "minute": 26}
